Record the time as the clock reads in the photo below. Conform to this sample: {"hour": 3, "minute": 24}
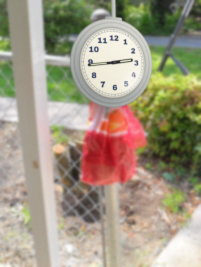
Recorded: {"hour": 2, "minute": 44}
